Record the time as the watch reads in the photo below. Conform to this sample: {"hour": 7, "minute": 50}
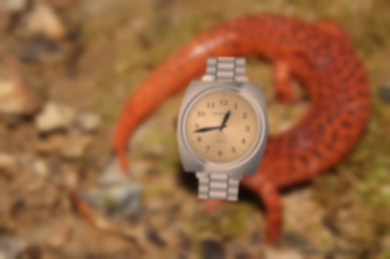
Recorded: {"hour": 12, "minute": 43}
